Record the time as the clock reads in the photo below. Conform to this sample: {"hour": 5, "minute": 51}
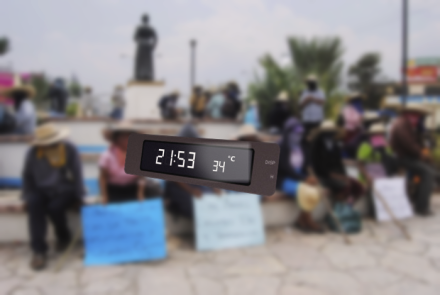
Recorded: {"hour": 21, "minute": 53}
